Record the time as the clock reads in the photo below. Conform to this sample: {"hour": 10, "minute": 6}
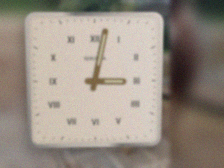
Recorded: {"hour": 3, "minute": 2}
